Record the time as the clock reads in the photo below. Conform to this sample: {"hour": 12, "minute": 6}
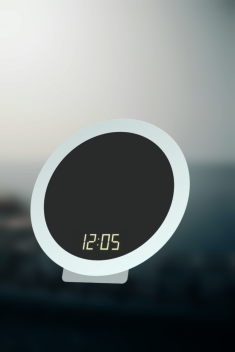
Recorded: {"hour": 12, "minute": 5}
